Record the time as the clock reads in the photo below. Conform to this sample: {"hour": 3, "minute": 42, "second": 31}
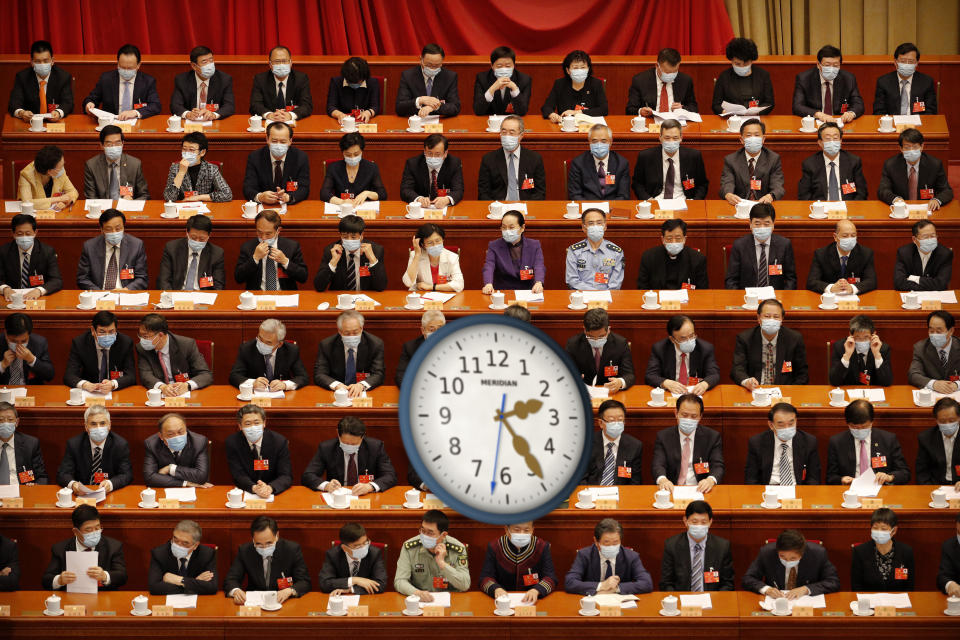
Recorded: {"hour": 2, "minute": 24, "second": 32}
